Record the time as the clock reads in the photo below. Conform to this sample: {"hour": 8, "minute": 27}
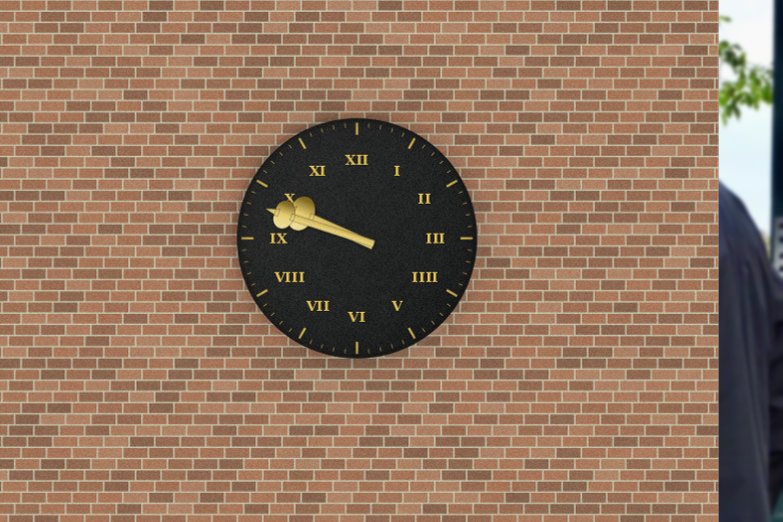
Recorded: {"hour": 9, "minute": 48}
